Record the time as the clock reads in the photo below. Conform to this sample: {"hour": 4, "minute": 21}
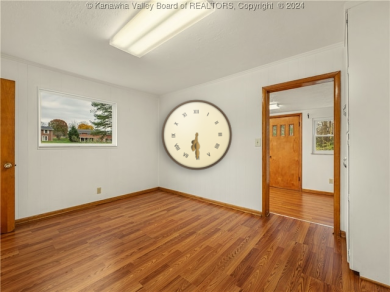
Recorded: {"hour": 6, "minute": 30}
